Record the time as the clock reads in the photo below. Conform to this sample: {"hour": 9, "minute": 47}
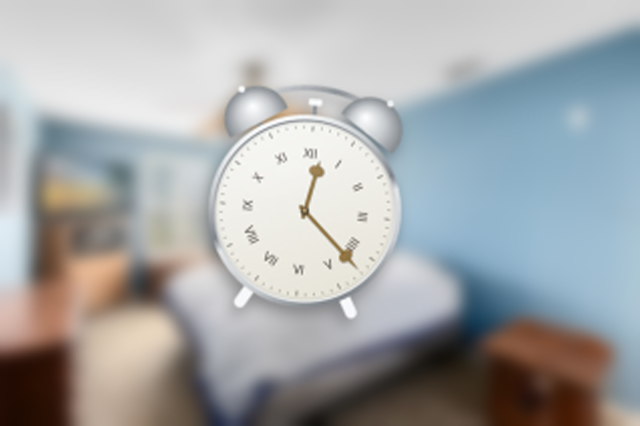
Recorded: {"hour": 12, "minute": 22}
